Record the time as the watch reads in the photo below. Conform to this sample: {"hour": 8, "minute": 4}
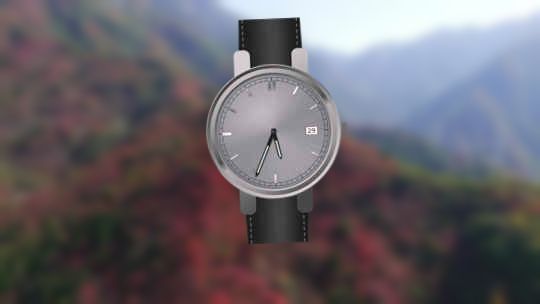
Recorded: {"hour": 5, "minute": 34}
